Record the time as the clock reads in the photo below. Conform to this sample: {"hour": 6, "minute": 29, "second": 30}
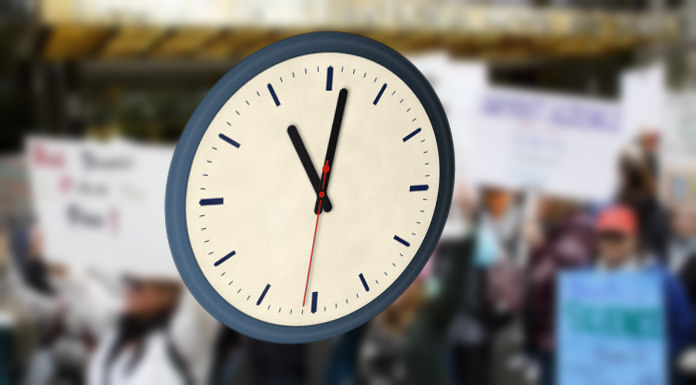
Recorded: {"hour": 11, "minute": 1, "second": 31}
